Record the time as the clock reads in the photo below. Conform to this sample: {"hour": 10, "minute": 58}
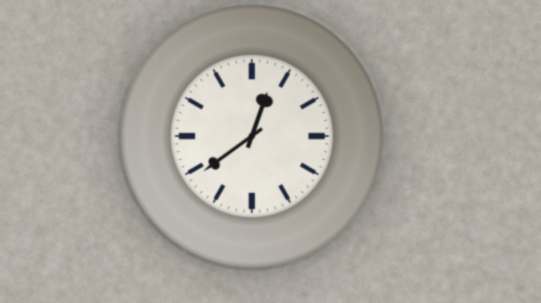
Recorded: {"hour": 12, "minute": 39}
